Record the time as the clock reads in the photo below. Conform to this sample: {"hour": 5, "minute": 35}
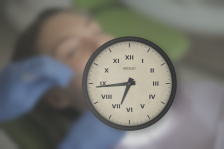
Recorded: {"hour": 6, "minute": 44}
